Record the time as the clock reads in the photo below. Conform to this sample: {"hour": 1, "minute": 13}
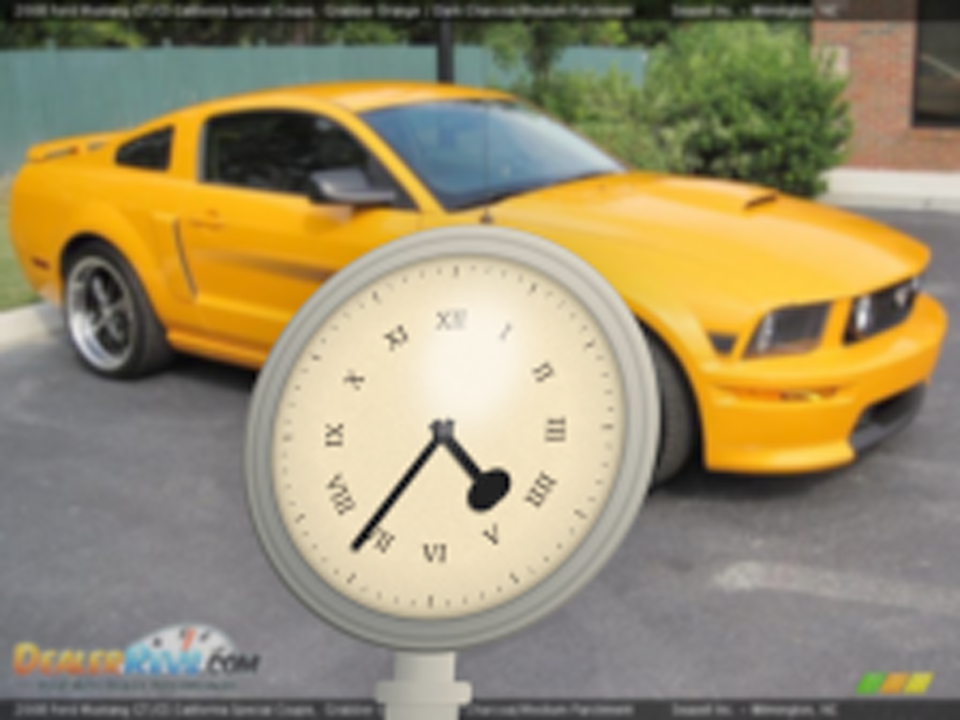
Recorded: {"hour": 4, "minute": 36}
